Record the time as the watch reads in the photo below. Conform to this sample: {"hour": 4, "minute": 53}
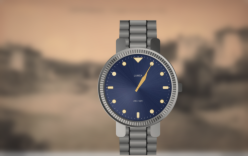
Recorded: {"hour": 1, "minute": 5}
